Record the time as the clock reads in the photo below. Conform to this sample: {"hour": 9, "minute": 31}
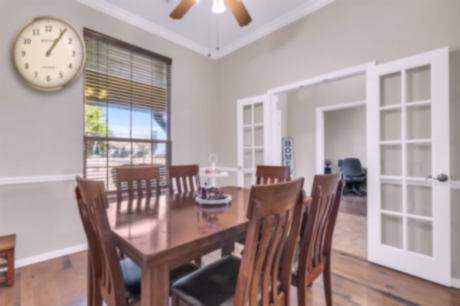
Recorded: {"hour": 1, "minute": 6}
